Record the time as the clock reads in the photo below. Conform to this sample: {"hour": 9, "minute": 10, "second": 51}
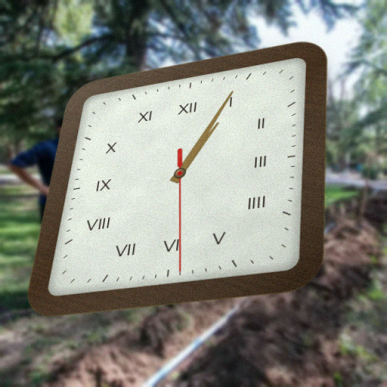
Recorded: {"hour": 1, "minute": 4, "second": 29}
